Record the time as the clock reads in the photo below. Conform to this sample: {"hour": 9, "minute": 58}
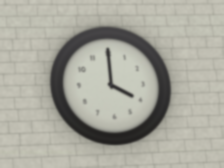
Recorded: {"hour": 4, "minute": 0}
